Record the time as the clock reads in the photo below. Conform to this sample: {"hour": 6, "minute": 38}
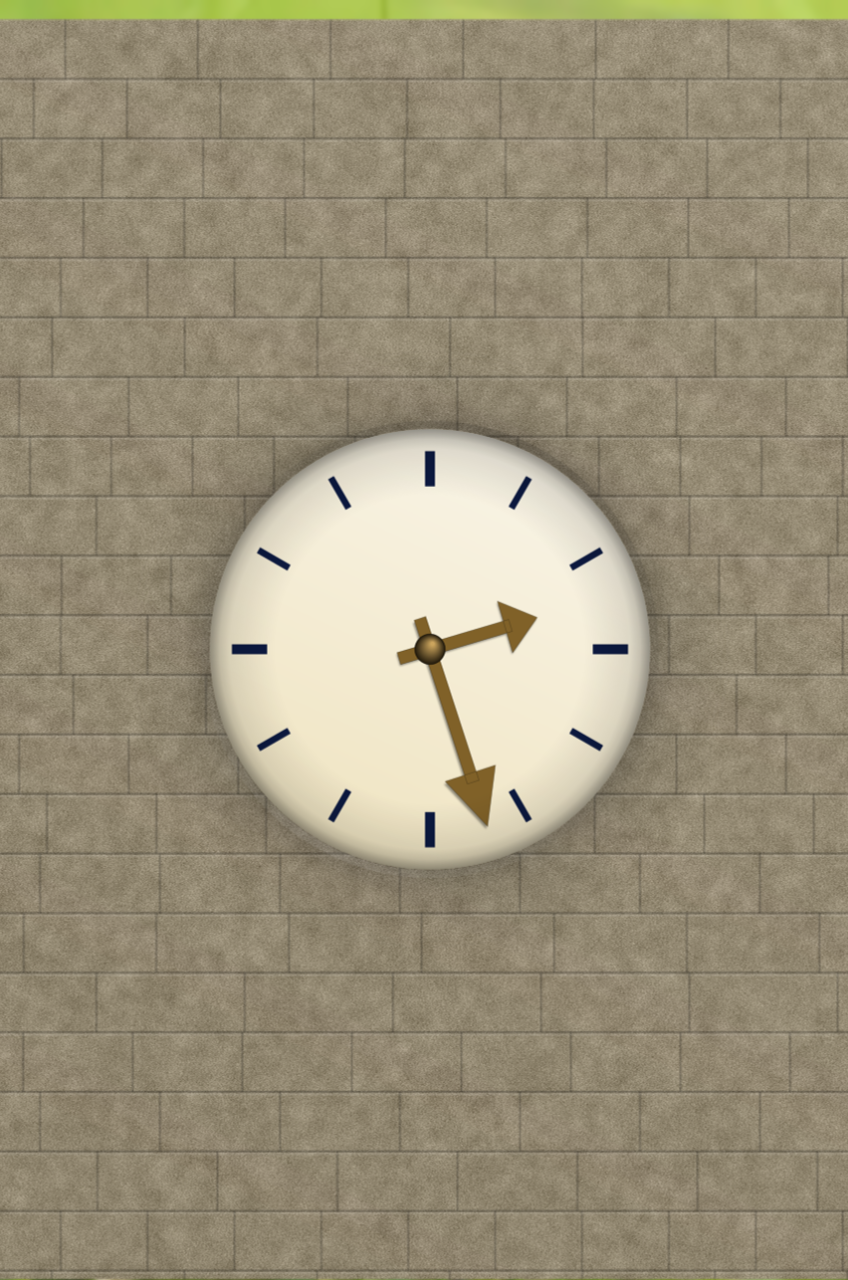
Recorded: {"hour": 2, "minute": 27}
